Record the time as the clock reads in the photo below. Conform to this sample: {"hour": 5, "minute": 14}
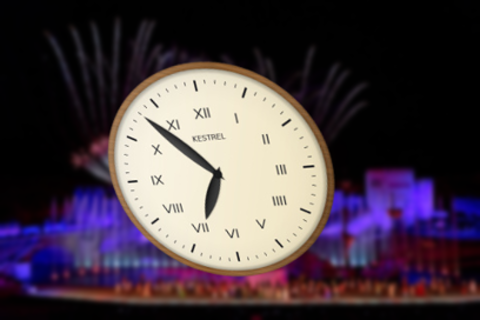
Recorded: {"hour": 6, "minute": 53}
